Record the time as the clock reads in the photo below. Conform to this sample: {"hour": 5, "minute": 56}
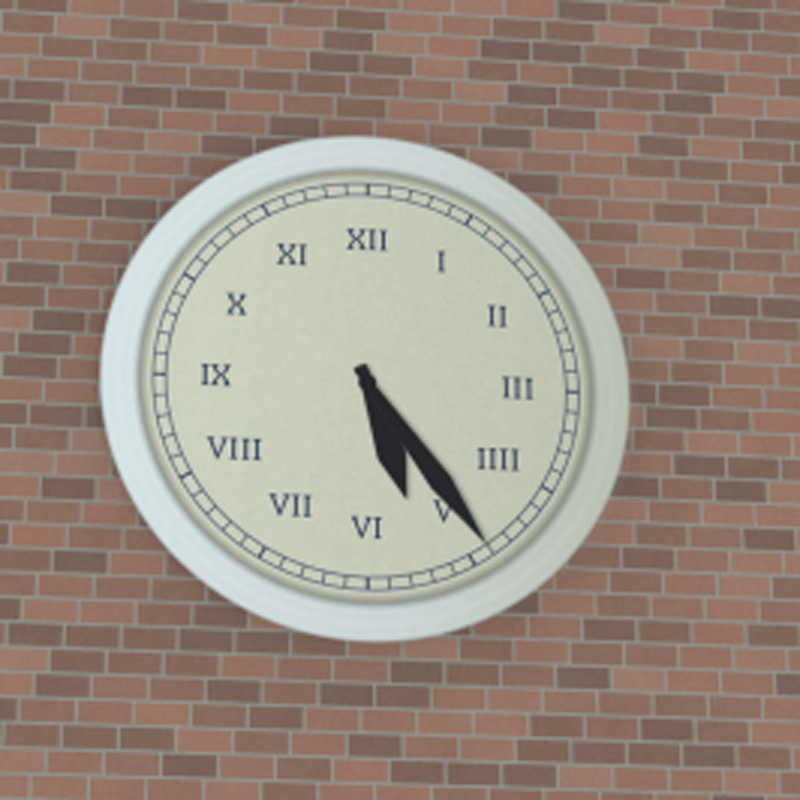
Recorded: {"hour": 5, "minute": 24}
